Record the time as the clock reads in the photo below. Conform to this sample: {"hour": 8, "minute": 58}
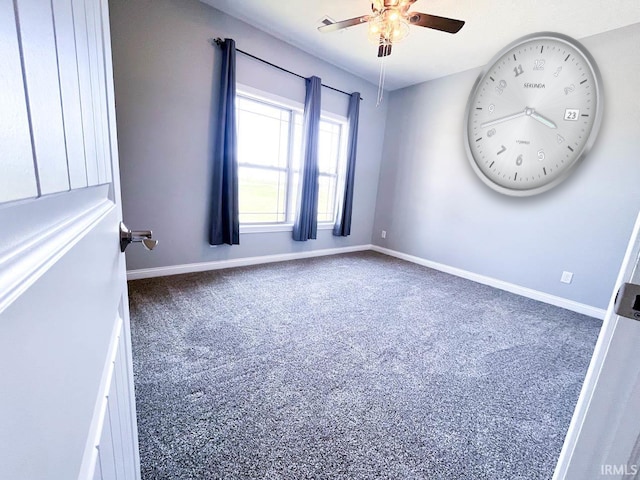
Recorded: {"hour": 3, "minute": 42}
